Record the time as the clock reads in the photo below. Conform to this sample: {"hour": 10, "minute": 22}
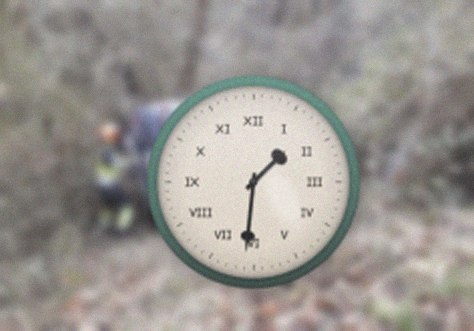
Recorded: {"hour": 1, "minute": 31}
